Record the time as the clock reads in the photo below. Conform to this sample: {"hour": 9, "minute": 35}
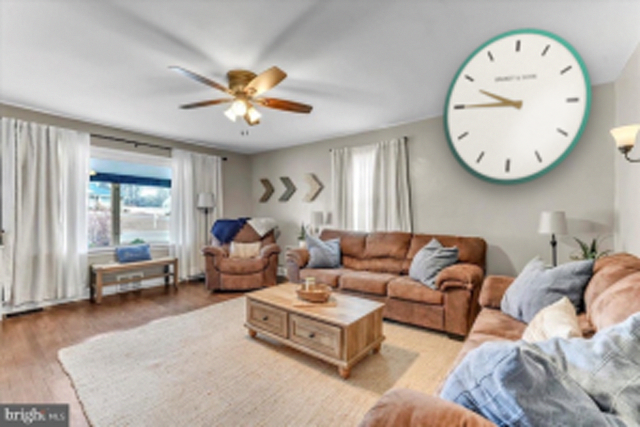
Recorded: {"hour": 9, "minute": 45}
